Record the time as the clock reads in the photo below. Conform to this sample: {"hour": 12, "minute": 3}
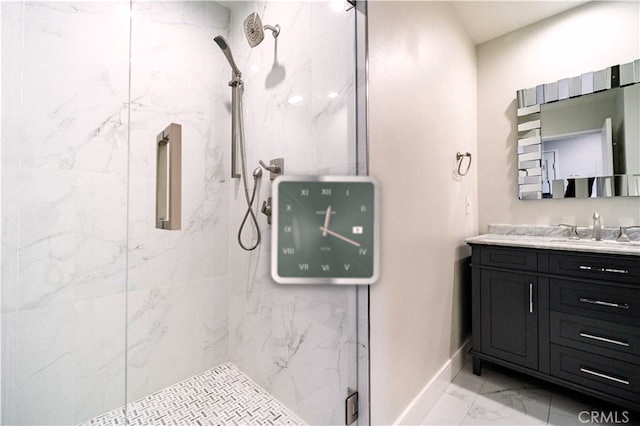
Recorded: {"hour": 12, "minute": 19}
